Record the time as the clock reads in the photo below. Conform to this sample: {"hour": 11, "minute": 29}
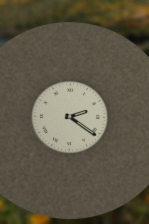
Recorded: {"hour": 2, "minute": 21}
